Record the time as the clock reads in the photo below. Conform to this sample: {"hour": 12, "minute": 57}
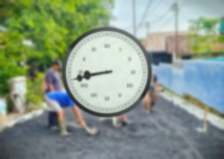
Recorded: {"hour": 8, "minute": 43}
